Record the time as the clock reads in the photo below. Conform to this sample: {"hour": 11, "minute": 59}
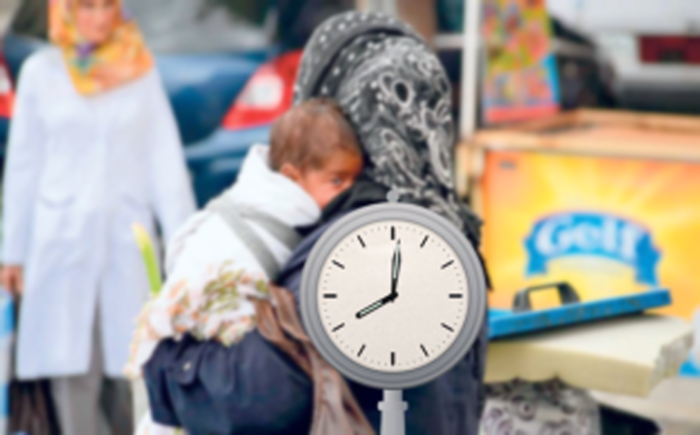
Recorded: {"hour": 8, "minute": 1}
